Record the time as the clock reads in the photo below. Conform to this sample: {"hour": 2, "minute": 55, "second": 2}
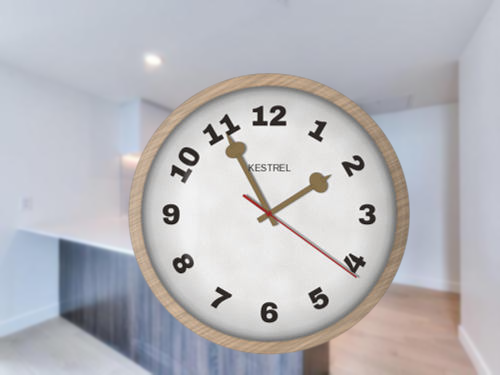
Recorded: {"hour": 1, "minute": 55, "second": 21}
